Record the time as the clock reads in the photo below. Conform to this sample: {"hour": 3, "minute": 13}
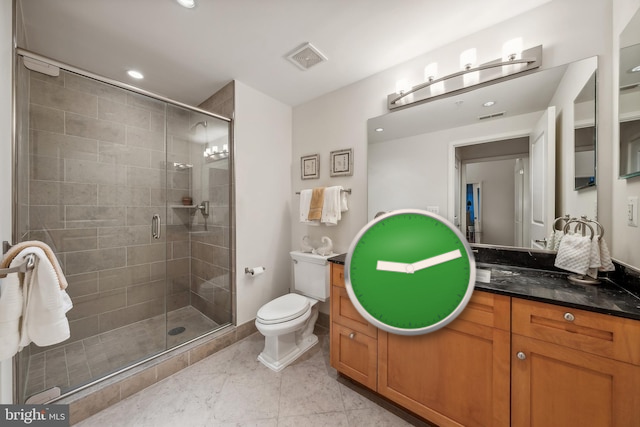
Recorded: {"hour": 9, "minute": 12}
